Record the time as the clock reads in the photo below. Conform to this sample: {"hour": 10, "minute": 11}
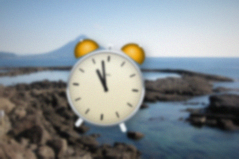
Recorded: {"hour": 10, "minute": 58}
